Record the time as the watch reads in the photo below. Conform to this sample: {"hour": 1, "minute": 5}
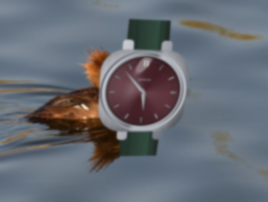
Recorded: {"hour": 5, "minute": 53}
